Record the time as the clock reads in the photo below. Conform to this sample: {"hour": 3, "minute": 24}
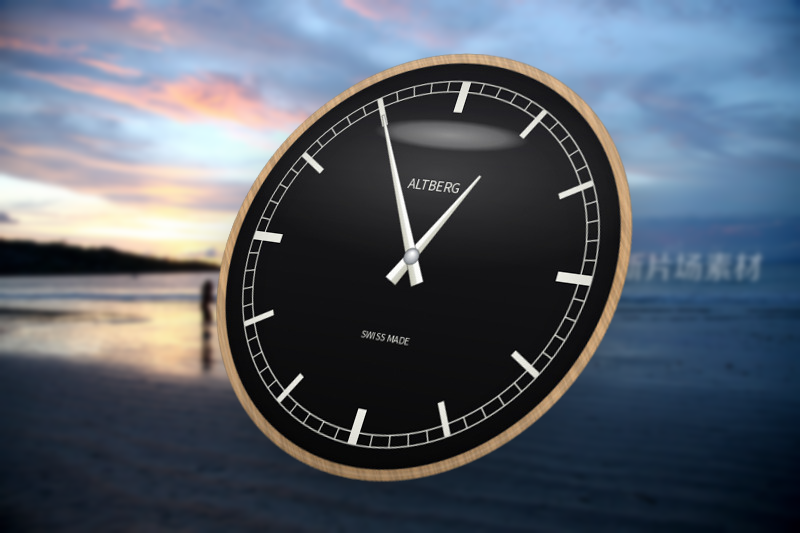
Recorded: {"hour": 12, "minute": 55}
